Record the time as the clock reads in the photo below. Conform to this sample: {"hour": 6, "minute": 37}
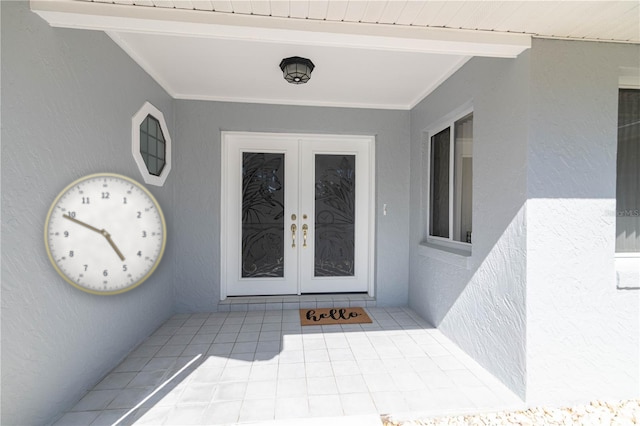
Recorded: {"hour": 4, "minute": 49}
